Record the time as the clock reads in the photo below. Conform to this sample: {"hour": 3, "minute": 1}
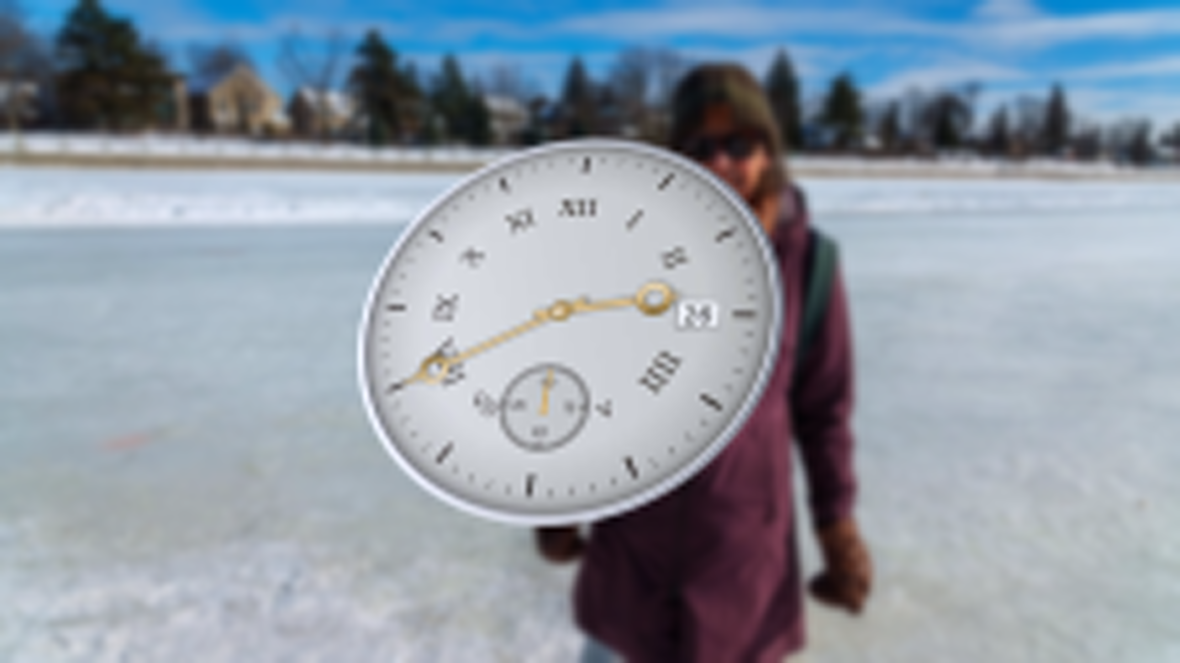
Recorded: {"hour": 2, "minute": 40}
